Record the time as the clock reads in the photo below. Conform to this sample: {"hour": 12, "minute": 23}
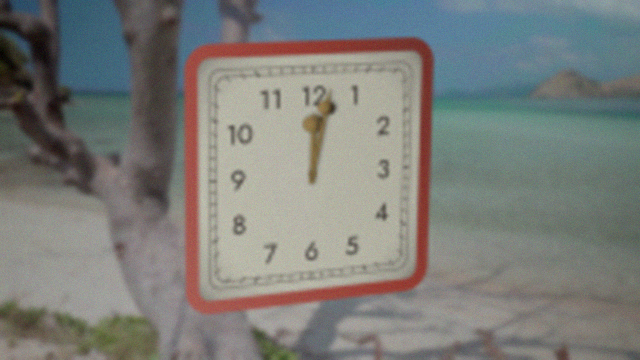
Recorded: {"hour": 12, "minute": 2}
